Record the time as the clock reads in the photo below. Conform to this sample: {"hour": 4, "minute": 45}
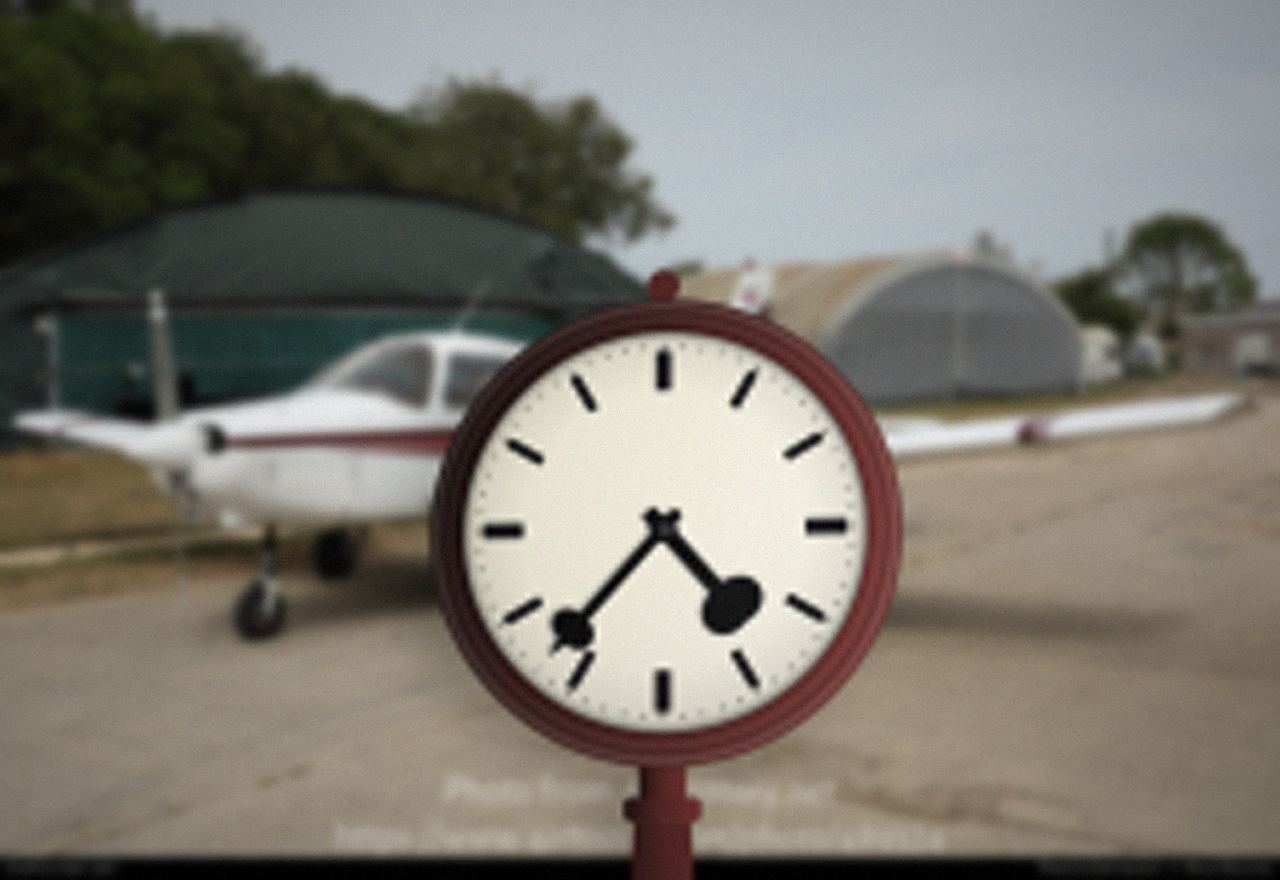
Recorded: {"hour": 4, "minute": 37}
